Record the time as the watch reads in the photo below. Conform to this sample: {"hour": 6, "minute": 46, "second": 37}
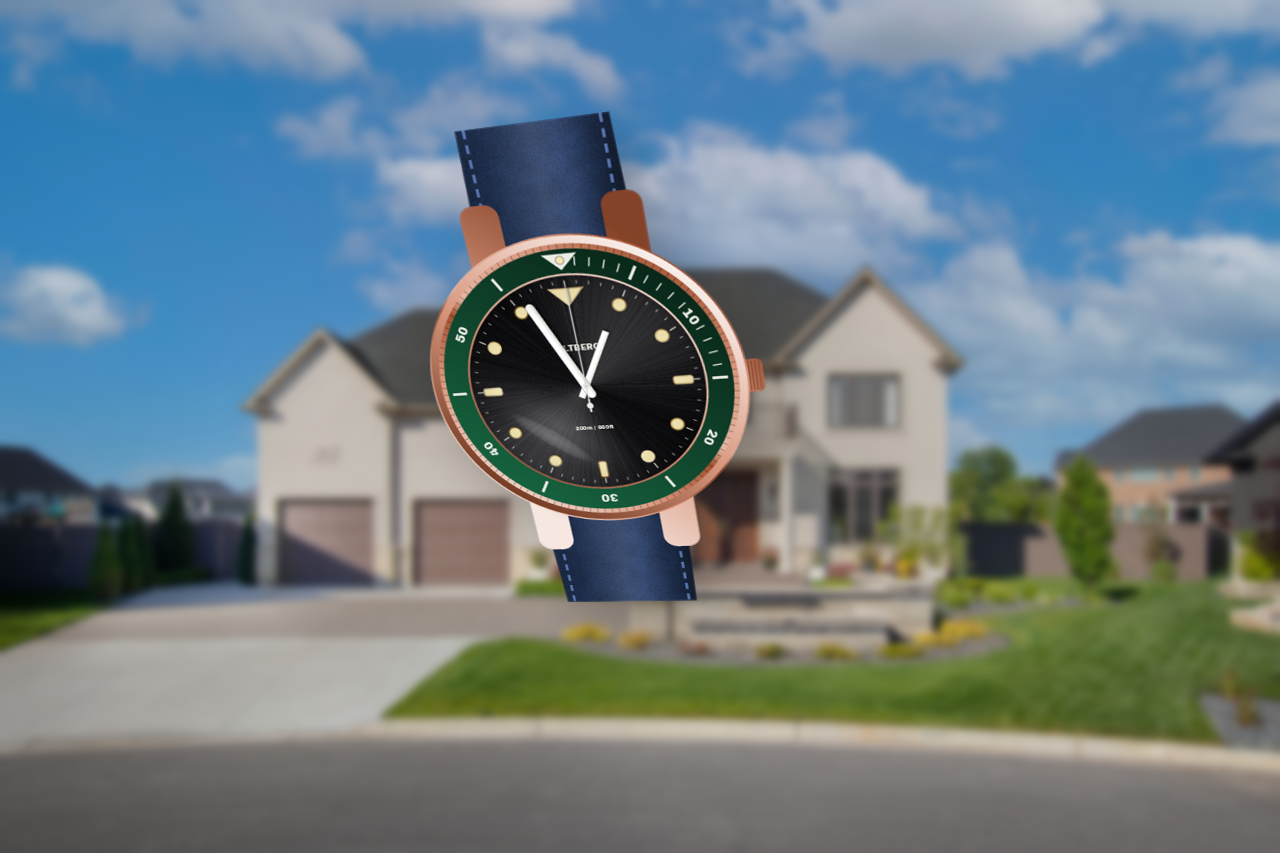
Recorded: {"hour": 12, "minute": 56, "second": 0}
